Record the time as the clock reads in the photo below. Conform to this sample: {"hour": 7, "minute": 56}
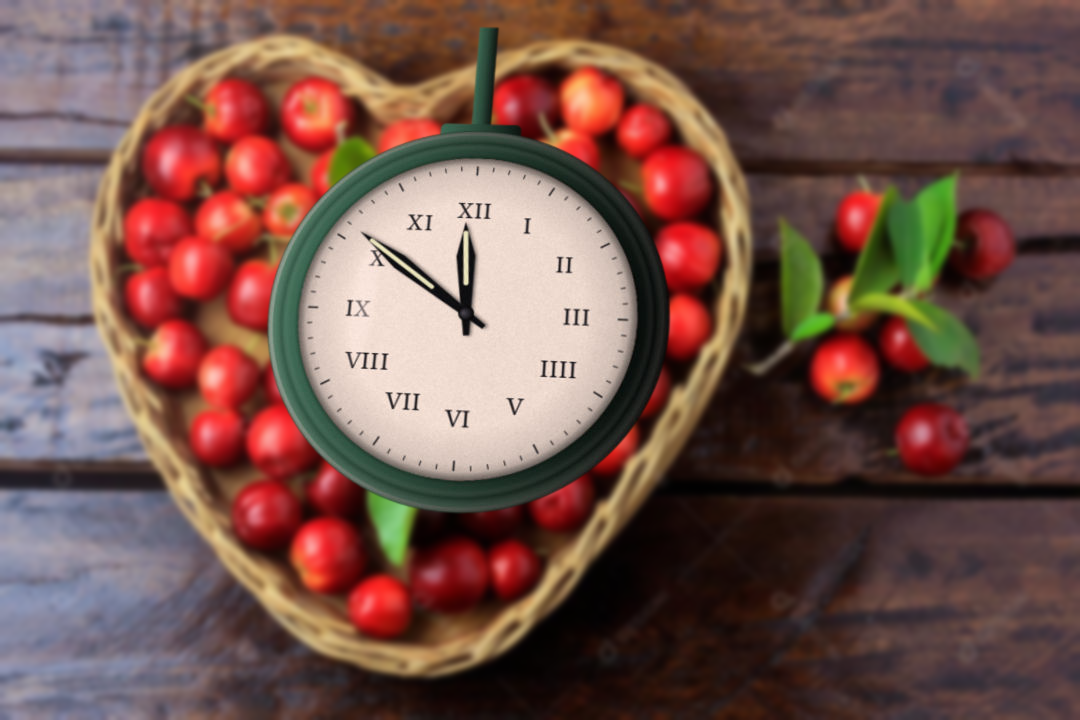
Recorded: {"hour": 11, "minute": 51}
